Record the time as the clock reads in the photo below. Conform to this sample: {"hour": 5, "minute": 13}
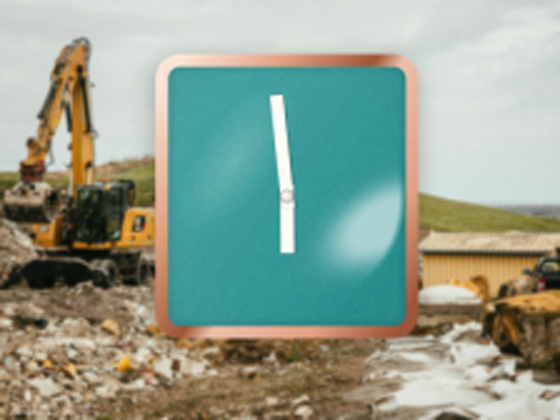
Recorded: {"hour": 5, "minute": 59}
